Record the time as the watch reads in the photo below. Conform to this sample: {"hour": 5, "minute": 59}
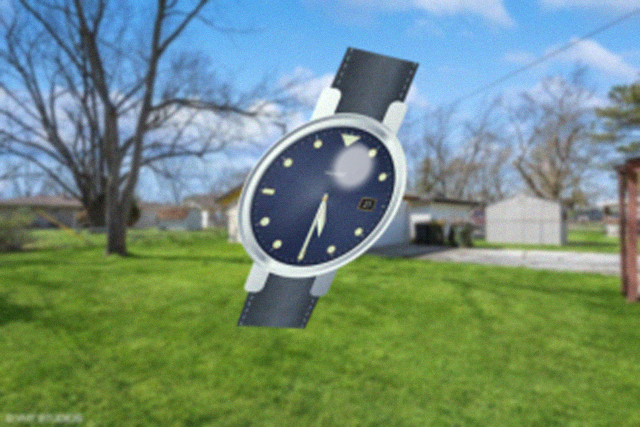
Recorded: {"hour": 5, "minute": 30}
